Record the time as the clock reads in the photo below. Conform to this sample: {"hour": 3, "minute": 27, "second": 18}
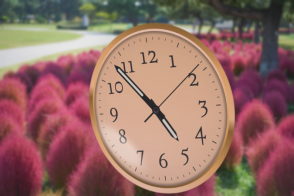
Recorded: {"hour": 4, "minute": 53, "second": 9}
